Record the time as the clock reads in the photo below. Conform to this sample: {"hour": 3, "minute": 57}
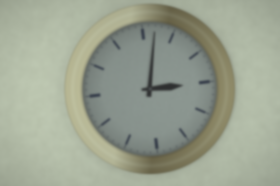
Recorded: {"hour": 3, "minute": 2}
